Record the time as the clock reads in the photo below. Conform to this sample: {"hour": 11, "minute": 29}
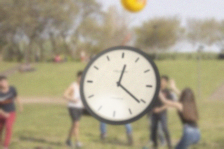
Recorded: {"hour": 12, "minute": 21}
